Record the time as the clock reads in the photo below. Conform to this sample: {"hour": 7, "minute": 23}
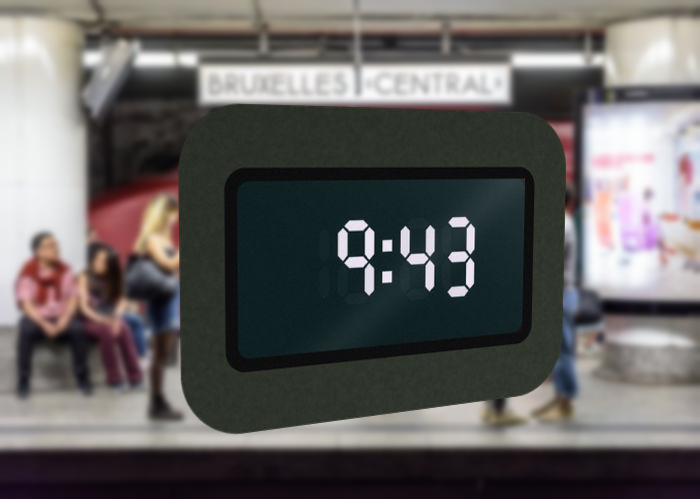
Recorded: {"hour": 9, "minute": 43}
